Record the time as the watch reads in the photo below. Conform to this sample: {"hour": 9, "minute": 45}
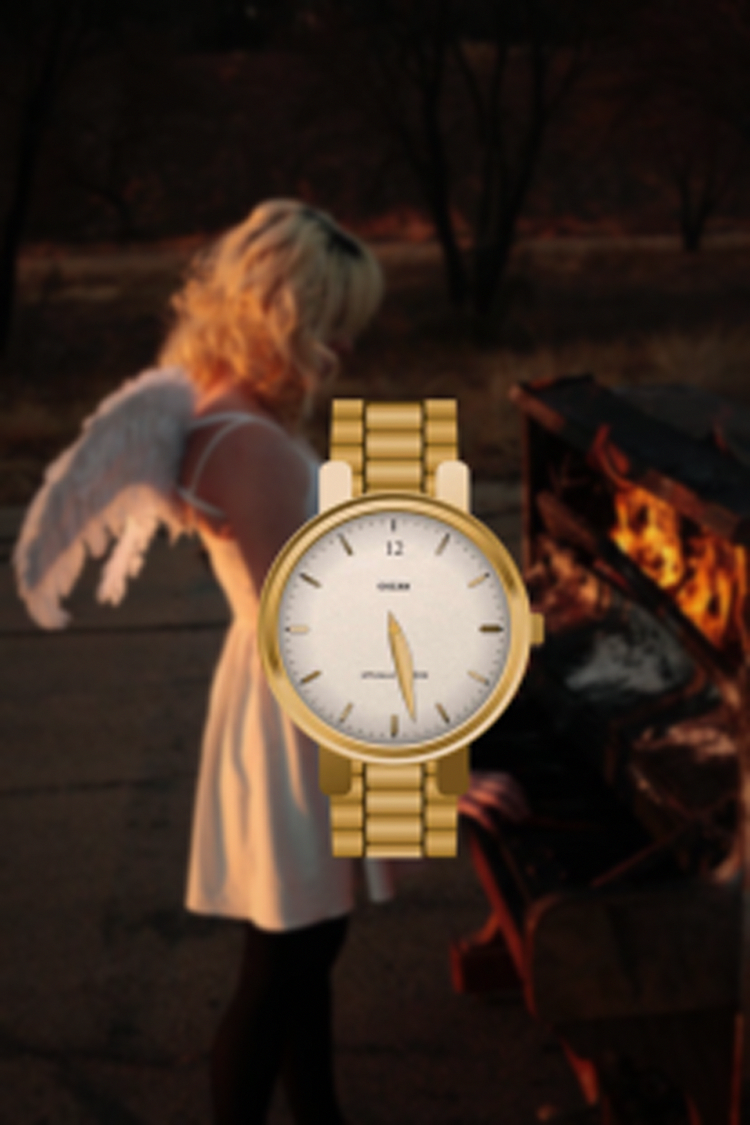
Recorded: {"hour": 5, "minute": 28}
